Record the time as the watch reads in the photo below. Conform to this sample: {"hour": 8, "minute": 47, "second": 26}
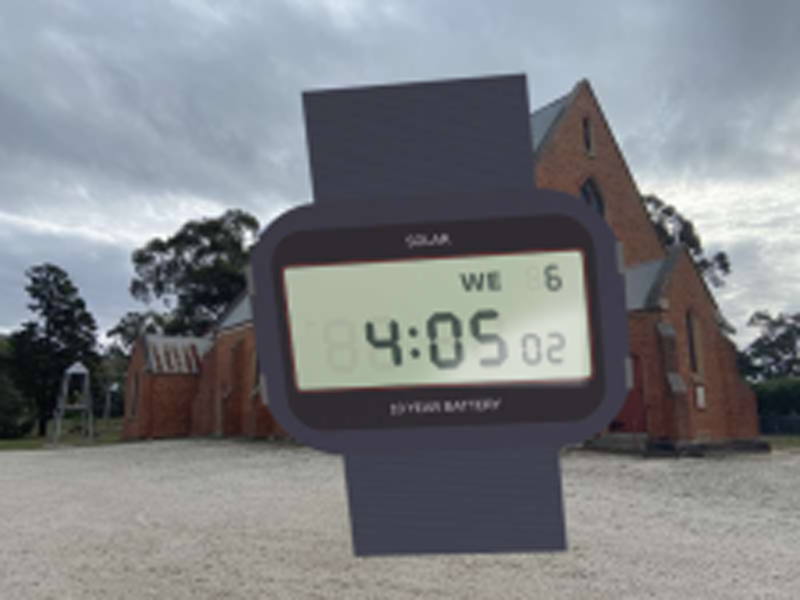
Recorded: {"hour": 4, "minute": 5, "second": 2}
